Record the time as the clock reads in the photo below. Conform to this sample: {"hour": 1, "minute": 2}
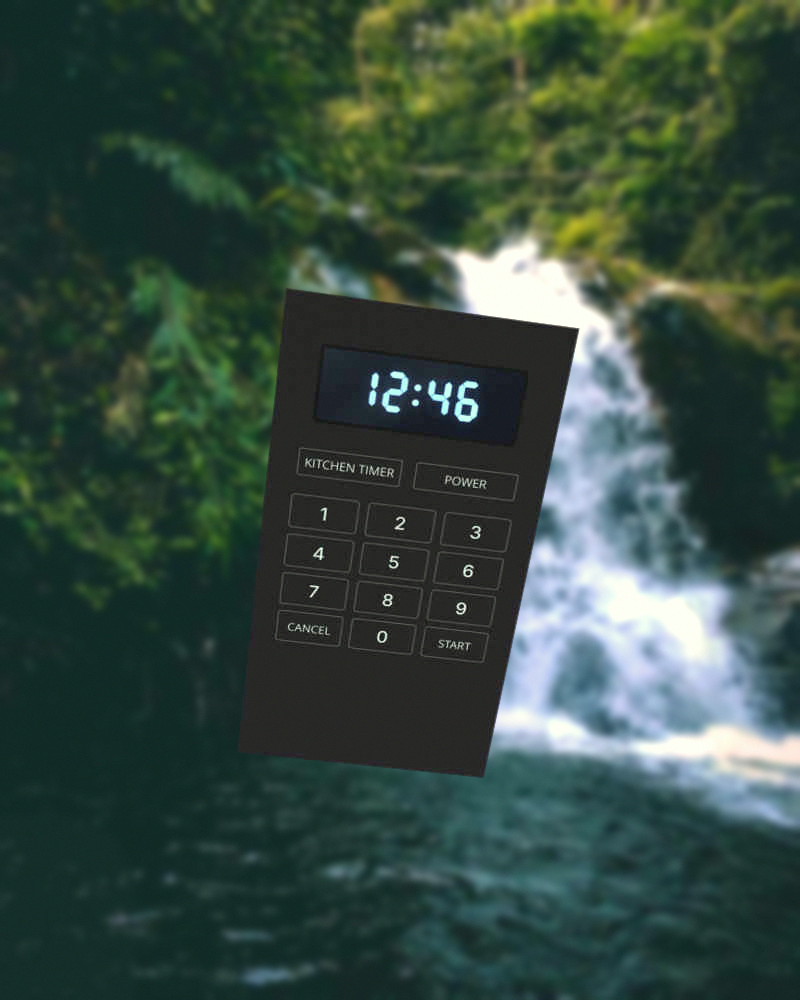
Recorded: {"hour": 12, "minute": 46}
